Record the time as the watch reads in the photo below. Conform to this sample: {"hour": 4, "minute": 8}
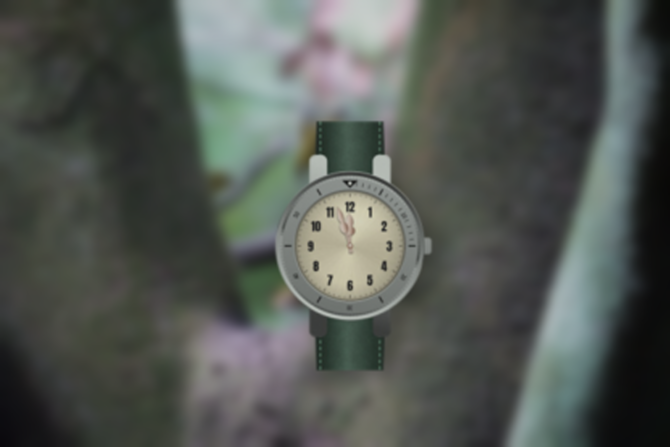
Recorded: {"hour": 11, "minute": 57}
